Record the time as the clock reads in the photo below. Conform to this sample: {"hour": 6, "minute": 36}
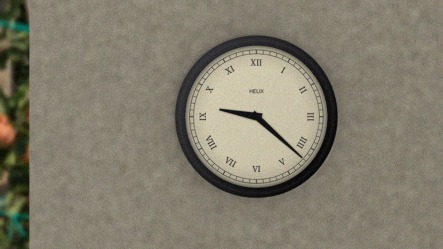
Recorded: {"hour": 9, "minute": 22}
